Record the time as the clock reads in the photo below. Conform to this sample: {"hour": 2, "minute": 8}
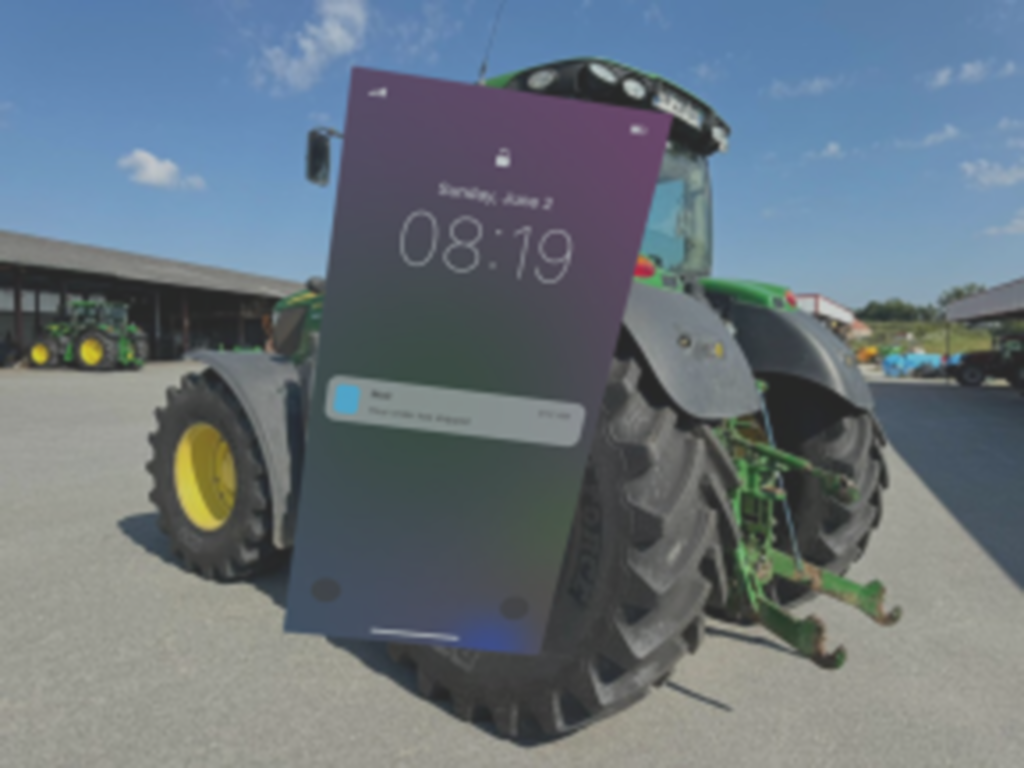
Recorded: {"hour": 8, "minute": 19}
